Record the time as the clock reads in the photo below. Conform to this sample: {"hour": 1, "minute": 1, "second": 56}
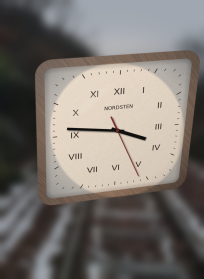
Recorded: {"hour": 3, "minute": 46, "second": 26}
